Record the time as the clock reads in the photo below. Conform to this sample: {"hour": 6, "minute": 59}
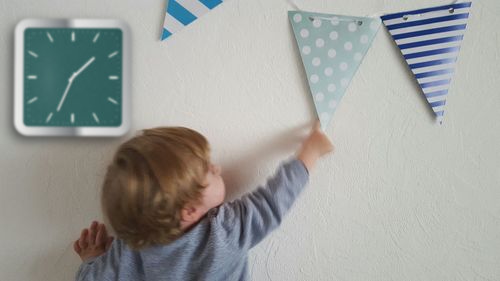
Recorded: {"hour": 1, "minute": 34}
